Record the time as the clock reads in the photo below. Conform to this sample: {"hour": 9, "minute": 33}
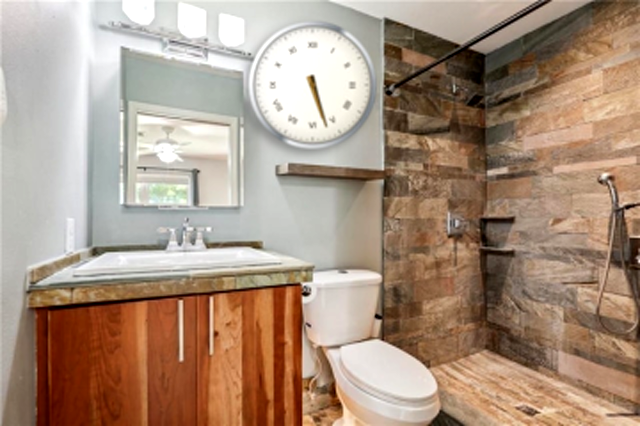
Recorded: {"hour": 5, "minute": 27}
